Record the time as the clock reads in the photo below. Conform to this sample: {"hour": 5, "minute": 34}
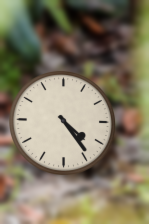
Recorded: {"hour": 4, "minute": 24}
